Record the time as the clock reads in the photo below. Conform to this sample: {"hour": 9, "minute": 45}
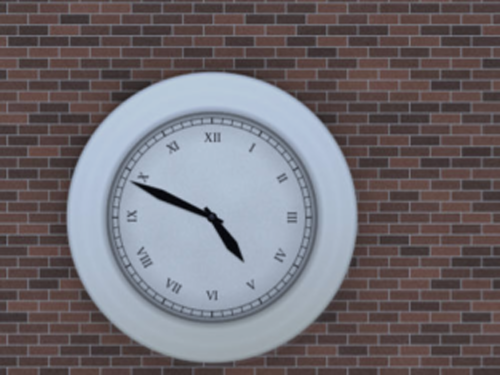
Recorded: {"hour": 4, "minute": 49}
